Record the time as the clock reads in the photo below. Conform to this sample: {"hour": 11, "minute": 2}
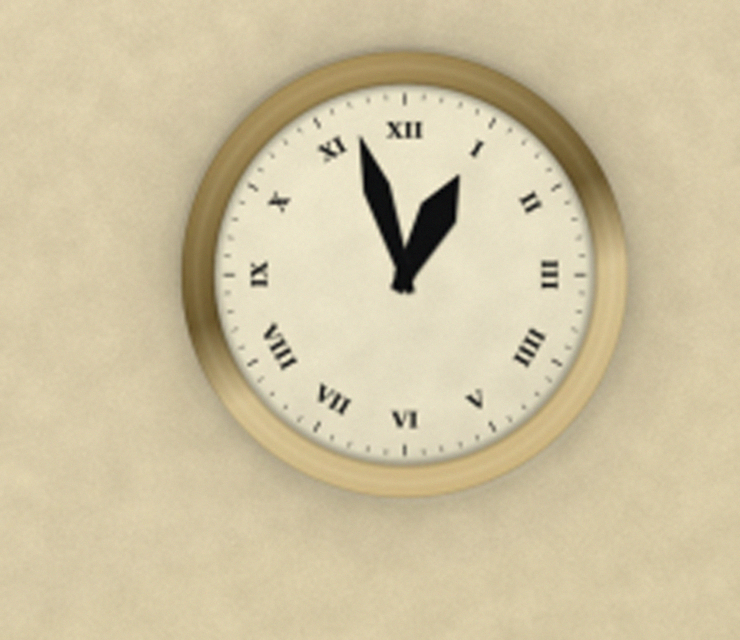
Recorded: {"hour": 12, "minute": 57}
